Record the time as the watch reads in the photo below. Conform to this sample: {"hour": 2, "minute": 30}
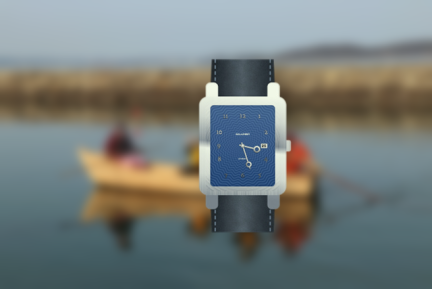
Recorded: {"hour": 3, "minute": 27}
